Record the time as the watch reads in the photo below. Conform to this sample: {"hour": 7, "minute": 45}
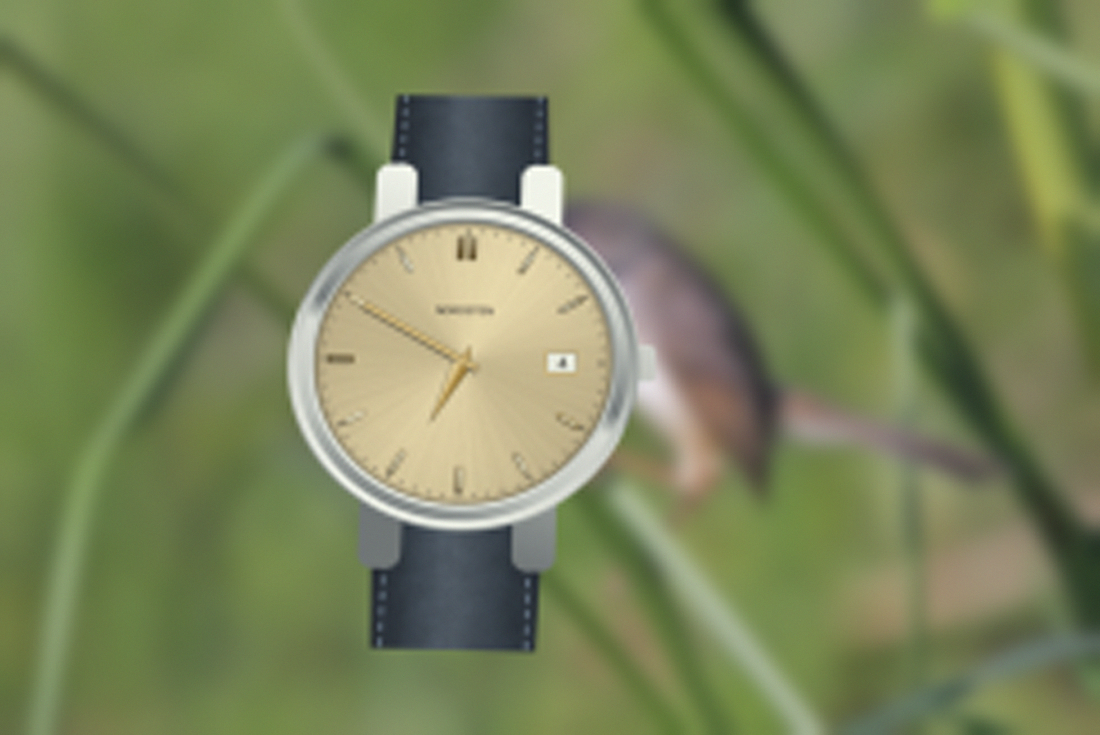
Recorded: {"hour": 6, "minute": 50}
